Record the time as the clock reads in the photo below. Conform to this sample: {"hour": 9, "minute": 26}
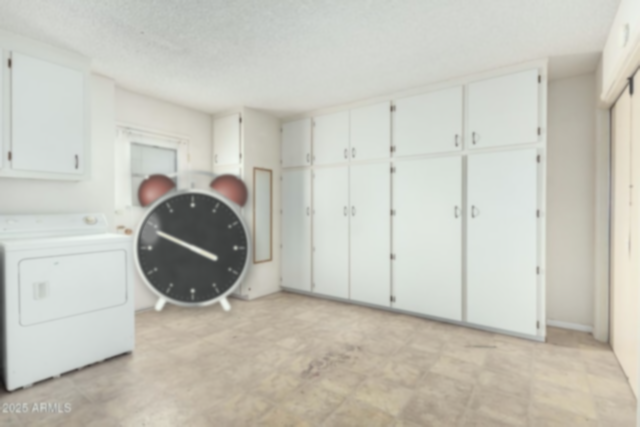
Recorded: {"hour": 3, "minute": 49}
